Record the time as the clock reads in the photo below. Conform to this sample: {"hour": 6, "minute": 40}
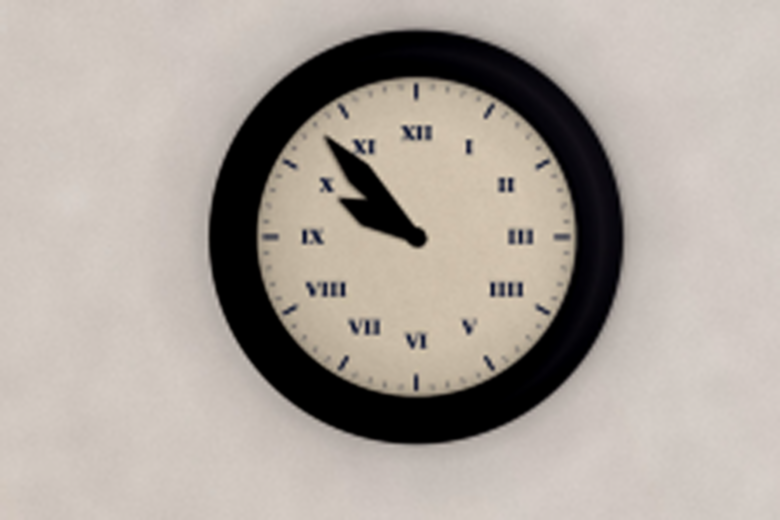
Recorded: {"hour": 9, "minute": 53}
